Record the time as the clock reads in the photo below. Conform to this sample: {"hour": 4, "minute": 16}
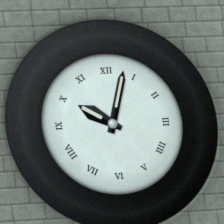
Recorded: {"hour": 10, "minute": 3}
